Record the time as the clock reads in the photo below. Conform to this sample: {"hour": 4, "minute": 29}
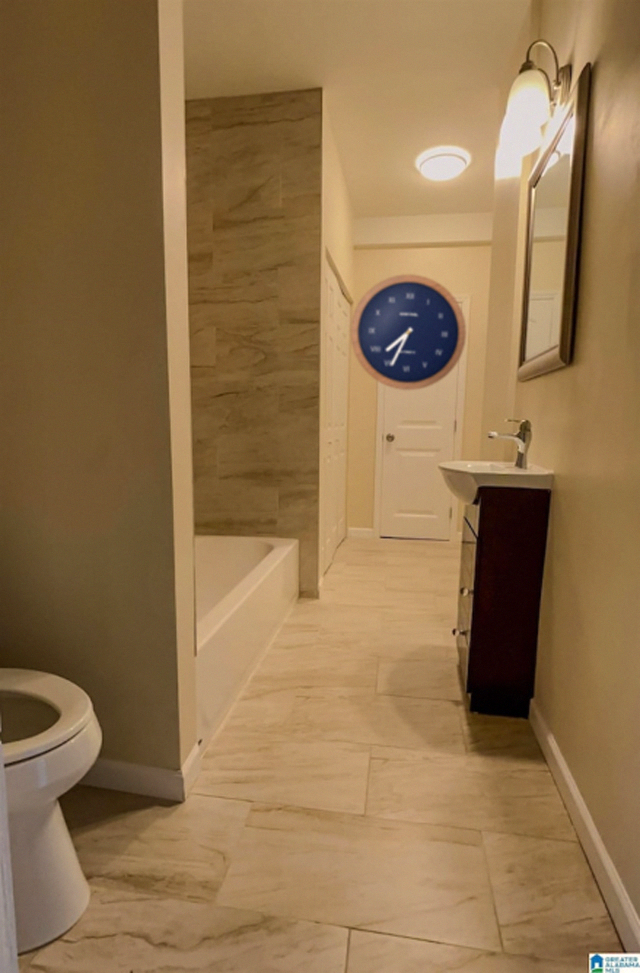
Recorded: {"hour": 7, "minute": 34}
